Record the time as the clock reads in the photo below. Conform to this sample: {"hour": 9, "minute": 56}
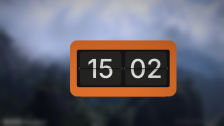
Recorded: {"hour": 15, "minute": 2}
